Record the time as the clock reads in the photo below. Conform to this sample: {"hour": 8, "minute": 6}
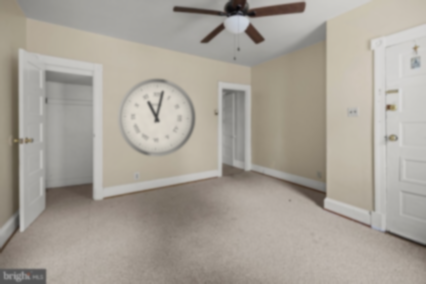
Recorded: {"hour": 11, "minute": 2}
